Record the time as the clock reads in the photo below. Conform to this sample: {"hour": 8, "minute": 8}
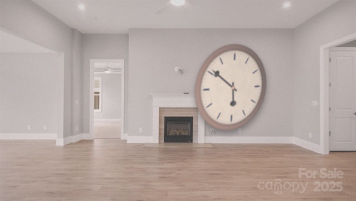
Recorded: {"hour": 5, "minute": 51}
